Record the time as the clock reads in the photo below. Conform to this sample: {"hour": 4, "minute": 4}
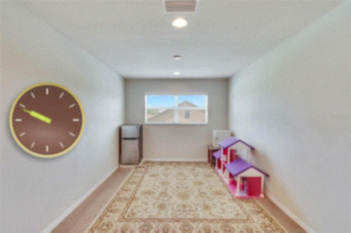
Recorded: {"hour": 9, "minute": 49}
